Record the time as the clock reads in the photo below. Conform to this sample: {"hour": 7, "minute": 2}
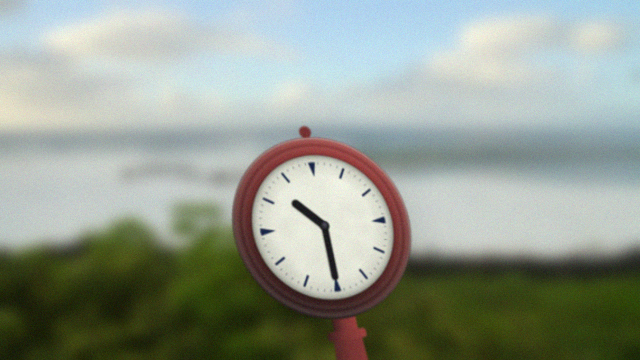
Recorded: {"hour": 10, "minute": 30}
